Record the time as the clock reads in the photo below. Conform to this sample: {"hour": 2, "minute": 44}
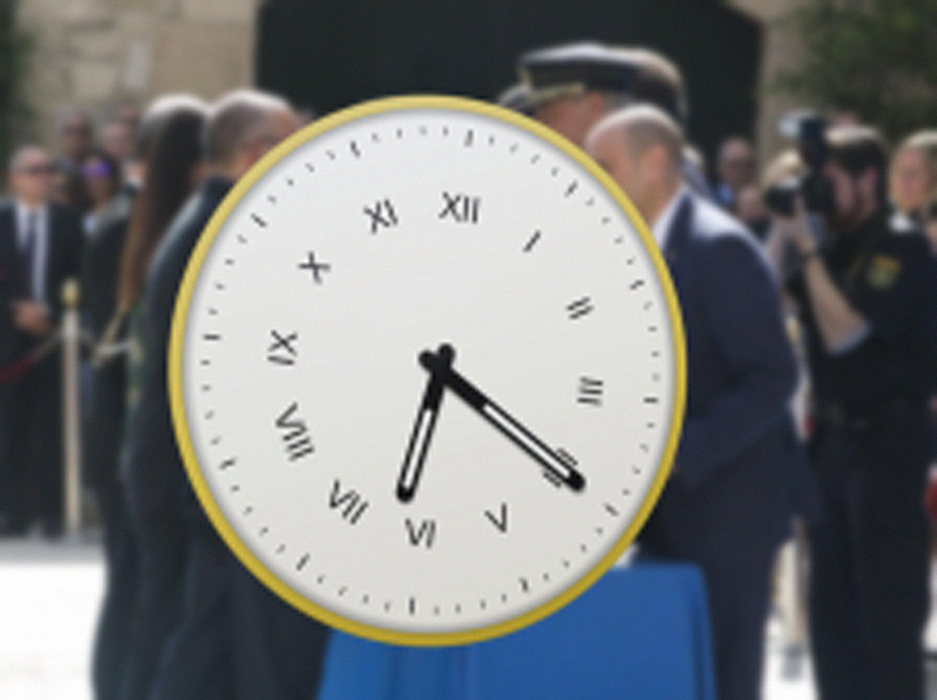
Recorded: {"hour": 6, "minute": 20}
